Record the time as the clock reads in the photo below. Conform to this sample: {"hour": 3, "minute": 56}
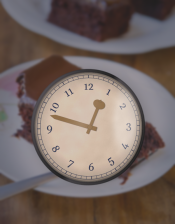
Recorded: {"hour": 12, "minute": 48}
